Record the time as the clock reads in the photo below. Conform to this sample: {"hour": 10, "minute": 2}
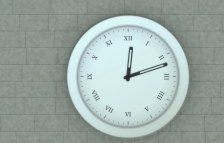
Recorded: {"hour": 12, "minute": 12}
